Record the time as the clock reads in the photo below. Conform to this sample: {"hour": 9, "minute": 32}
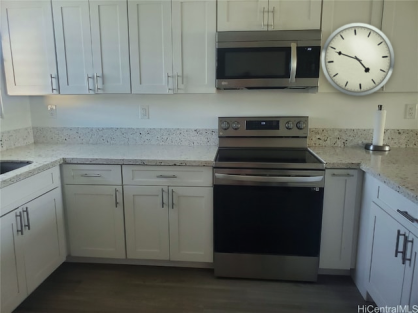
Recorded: {"hour": 4, "minute": 49}
